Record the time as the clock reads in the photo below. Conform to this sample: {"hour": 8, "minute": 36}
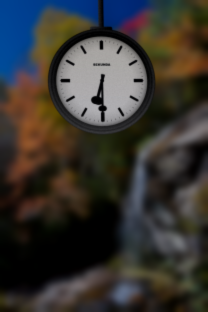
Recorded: {"hour": 6, "minute": 30}
